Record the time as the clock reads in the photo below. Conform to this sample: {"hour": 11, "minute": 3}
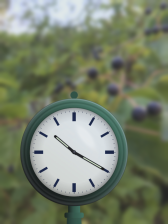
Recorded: {"hour": 10, "minute": 20}
